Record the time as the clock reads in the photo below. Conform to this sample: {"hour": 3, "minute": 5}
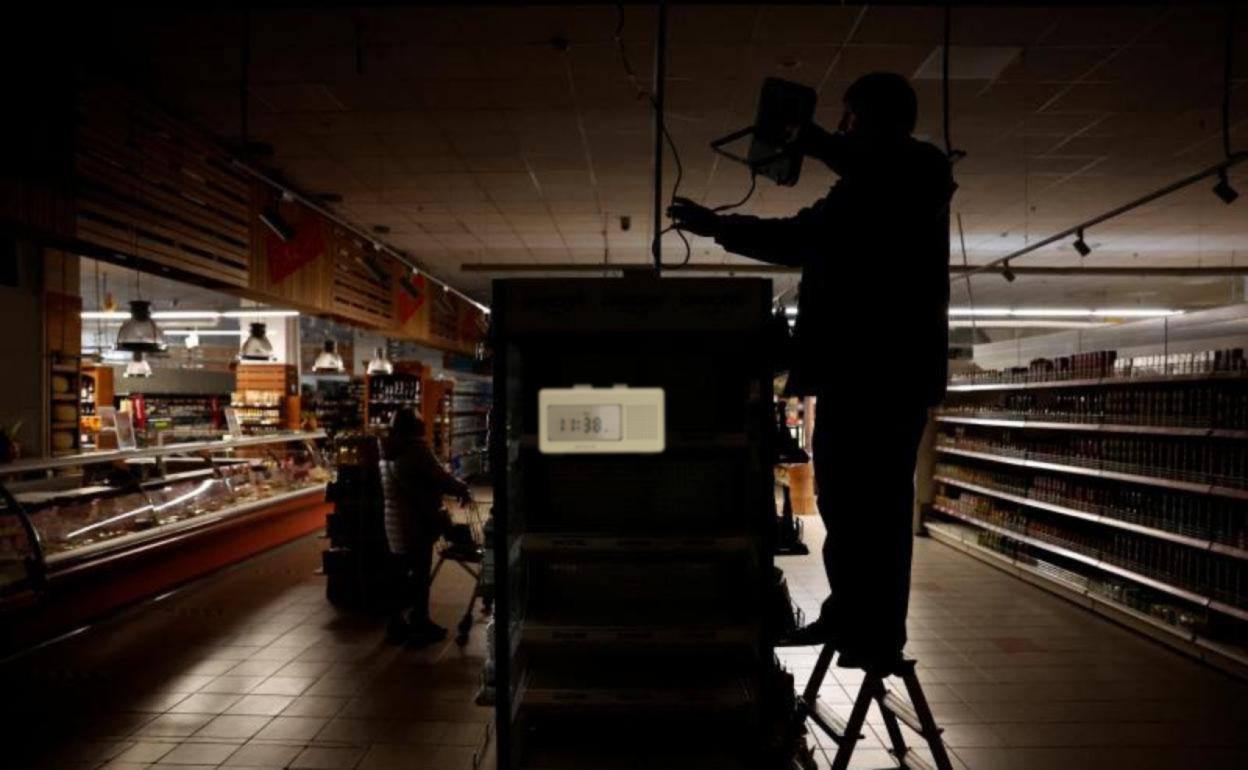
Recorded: {"hour": 11, "minute": 38}
